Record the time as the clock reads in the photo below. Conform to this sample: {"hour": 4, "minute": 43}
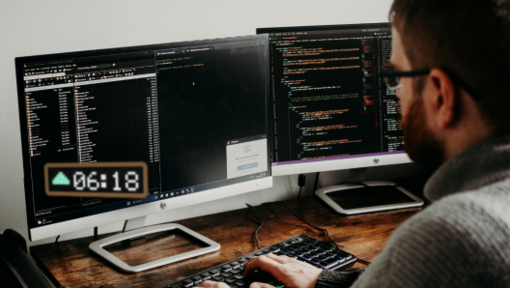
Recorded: {"hour": 6, "minute": 18}
